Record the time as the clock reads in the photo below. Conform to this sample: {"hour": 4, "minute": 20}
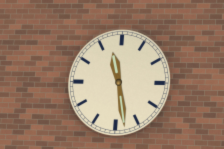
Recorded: {"hour": 11, "minute": 28}
